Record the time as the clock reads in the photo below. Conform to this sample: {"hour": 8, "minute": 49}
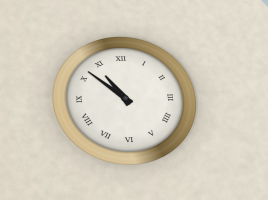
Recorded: {"hour": 10, "minute": 52}
